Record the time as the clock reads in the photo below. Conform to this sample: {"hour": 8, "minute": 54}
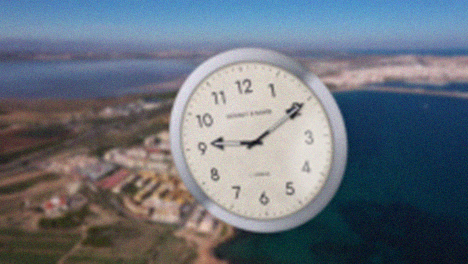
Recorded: {"hour": 9, "minute": 10}
